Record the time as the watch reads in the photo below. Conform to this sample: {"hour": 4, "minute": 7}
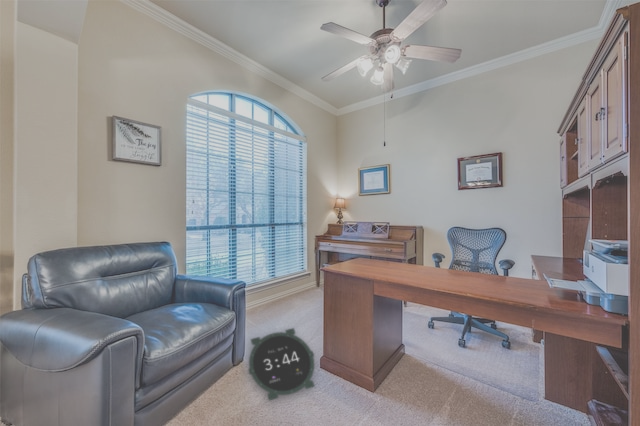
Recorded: {"hour": 3, "minute": 44}
